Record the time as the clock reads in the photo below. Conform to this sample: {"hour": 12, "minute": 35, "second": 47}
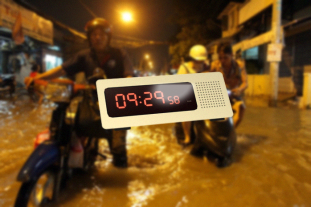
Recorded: {"hour": 9, "minute": 29, "second": 58}
